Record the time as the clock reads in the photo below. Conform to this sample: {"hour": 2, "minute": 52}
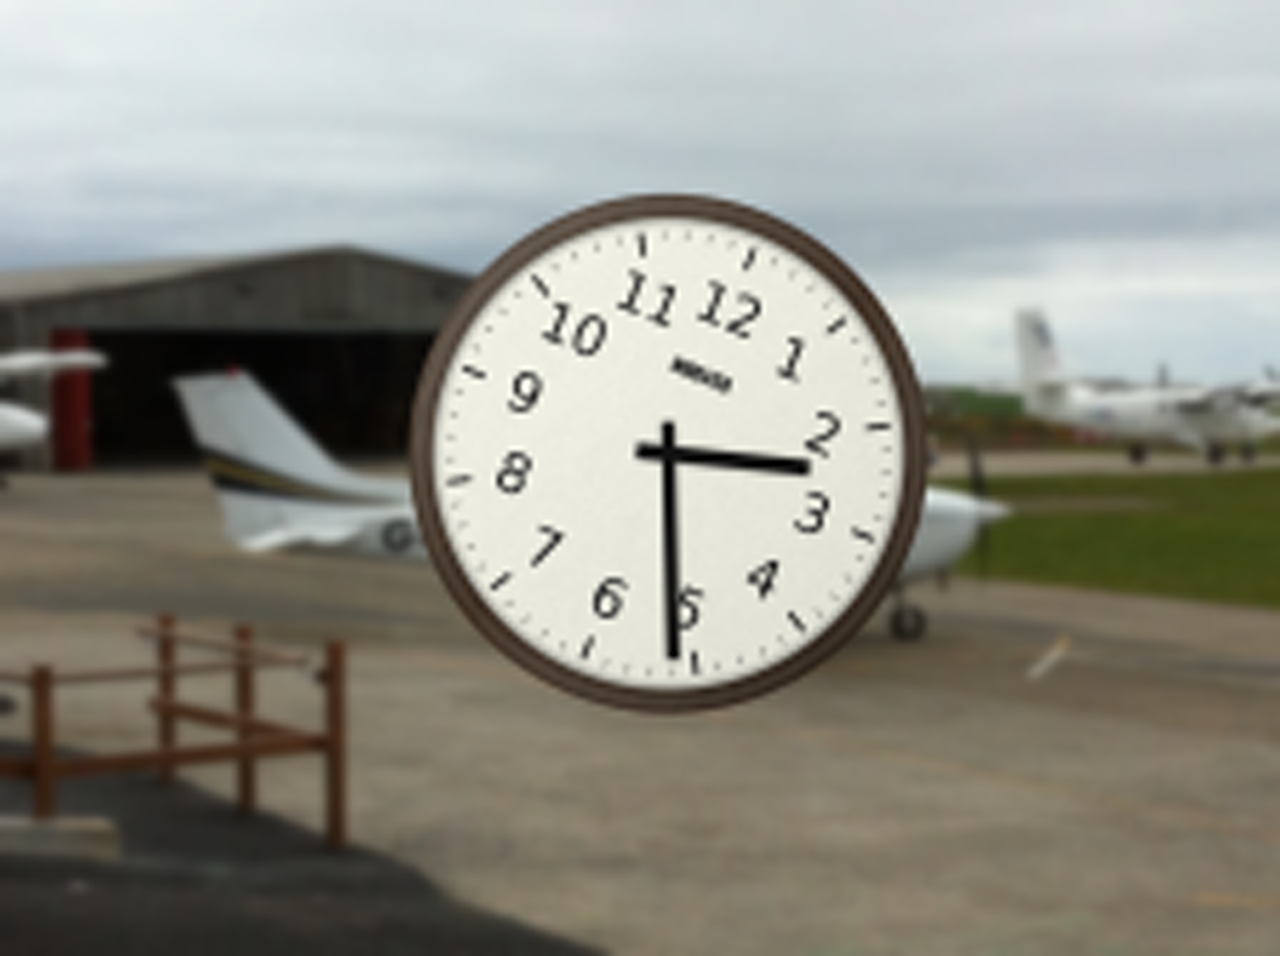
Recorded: {"hour": 2, "minute": 26}
